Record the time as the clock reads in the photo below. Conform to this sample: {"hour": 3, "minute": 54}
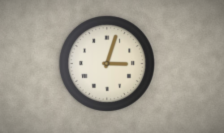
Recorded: {"hour": 3, "minute": 3}
